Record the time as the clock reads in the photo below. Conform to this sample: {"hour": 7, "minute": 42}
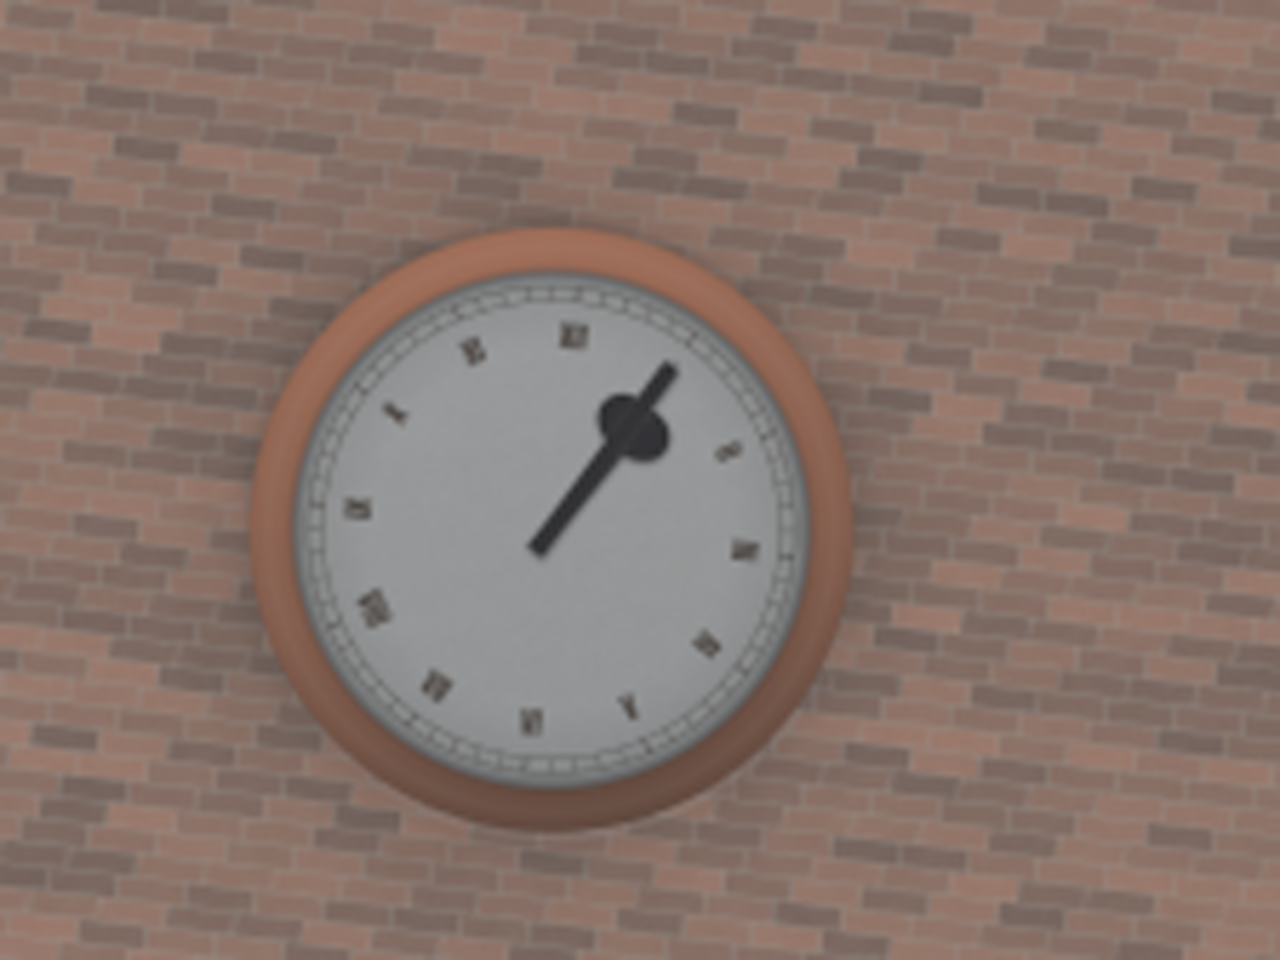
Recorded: {"hour": 1, "minute": 5}
